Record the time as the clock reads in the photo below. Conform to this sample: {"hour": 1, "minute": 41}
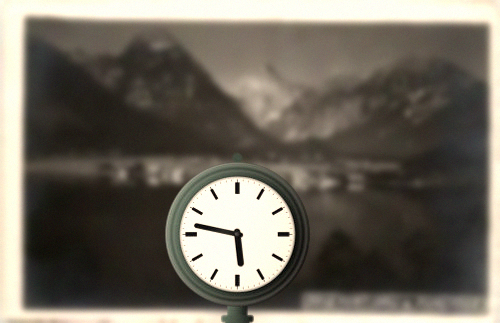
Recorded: {"hour": 5, "minute": 47}
